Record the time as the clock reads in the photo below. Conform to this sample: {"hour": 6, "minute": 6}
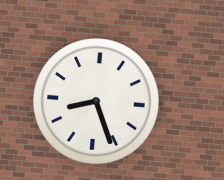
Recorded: {"hour": 8, "minute": 26}
